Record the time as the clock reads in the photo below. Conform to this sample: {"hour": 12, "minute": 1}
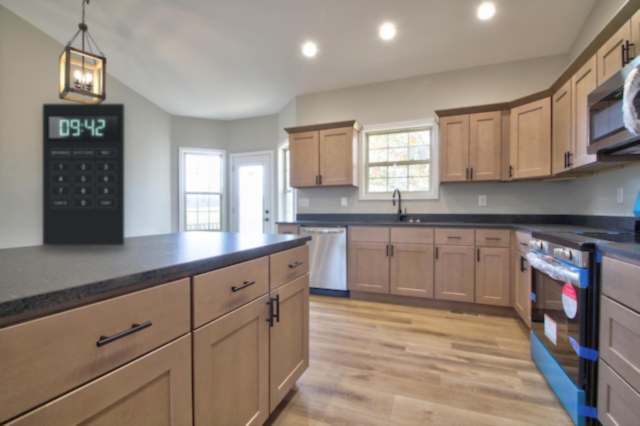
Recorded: {"hour": 9, "minute": 42}
